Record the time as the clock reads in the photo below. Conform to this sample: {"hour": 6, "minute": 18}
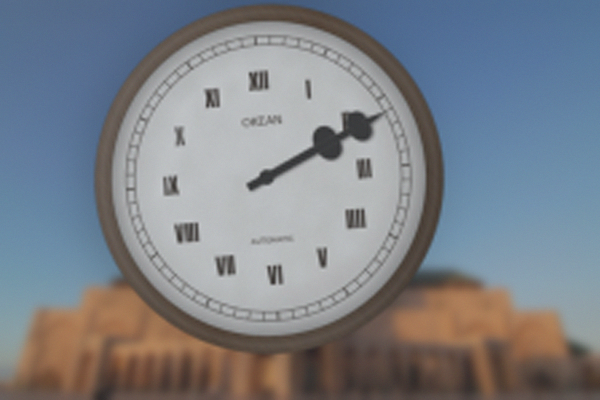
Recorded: {"hour": 2, "minute": 11}
